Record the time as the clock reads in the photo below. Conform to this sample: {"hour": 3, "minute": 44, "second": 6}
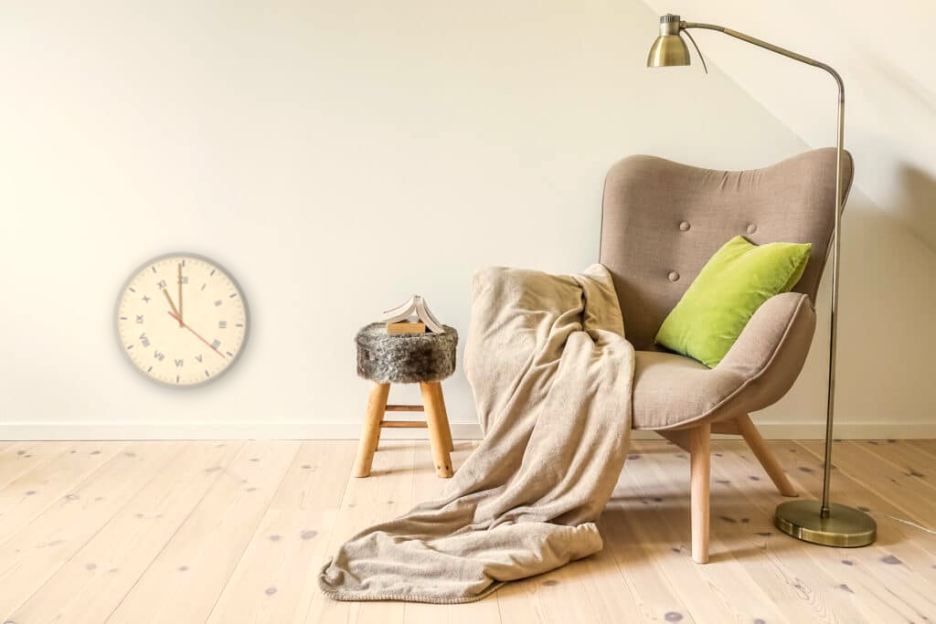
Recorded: {"hour": 10, "minute": 59, "second": 21}
